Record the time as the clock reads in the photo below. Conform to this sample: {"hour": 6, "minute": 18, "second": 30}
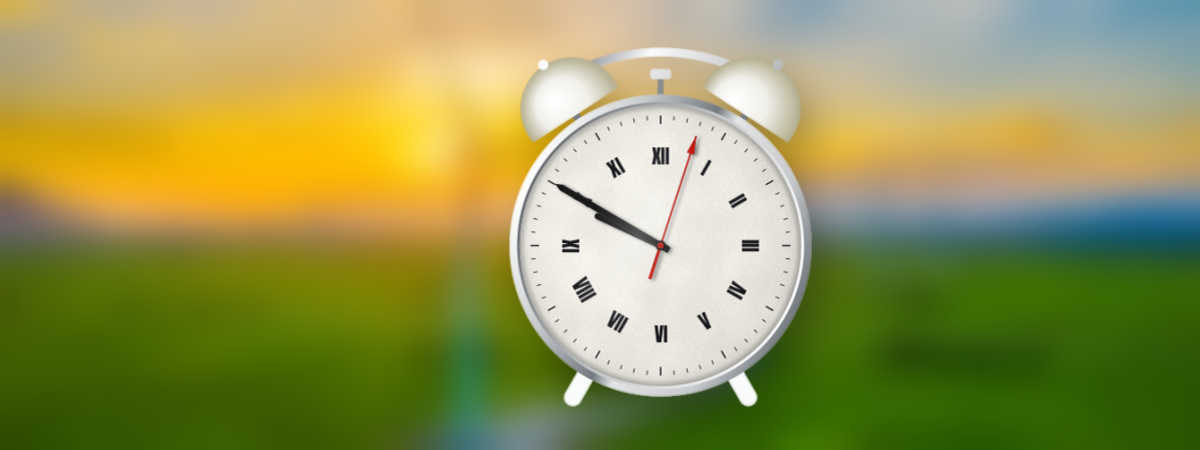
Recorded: {"hour": 9, "minute": 50, "second": 3}
